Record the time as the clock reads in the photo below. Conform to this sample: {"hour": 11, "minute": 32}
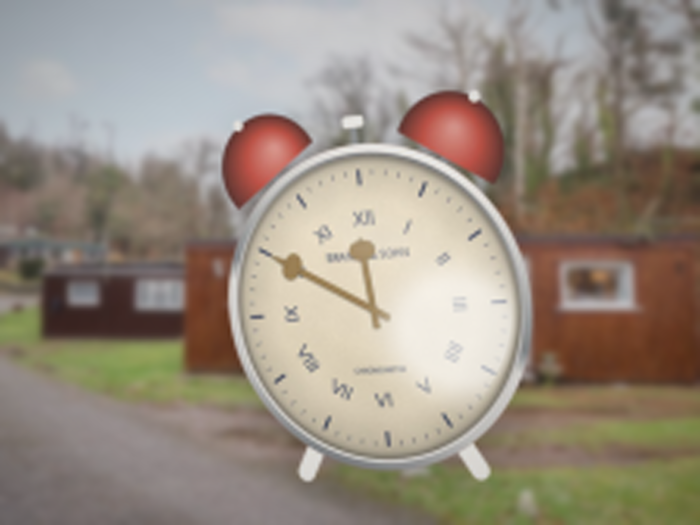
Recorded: {"hour": 11, "minute": 50}
